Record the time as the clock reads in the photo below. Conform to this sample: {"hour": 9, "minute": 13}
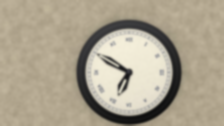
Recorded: {"hour": 6, "minute": 50}
